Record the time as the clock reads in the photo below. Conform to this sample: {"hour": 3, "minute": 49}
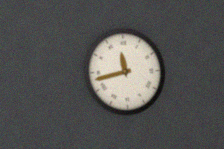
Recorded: {"hour": 11, "minute": 43}
